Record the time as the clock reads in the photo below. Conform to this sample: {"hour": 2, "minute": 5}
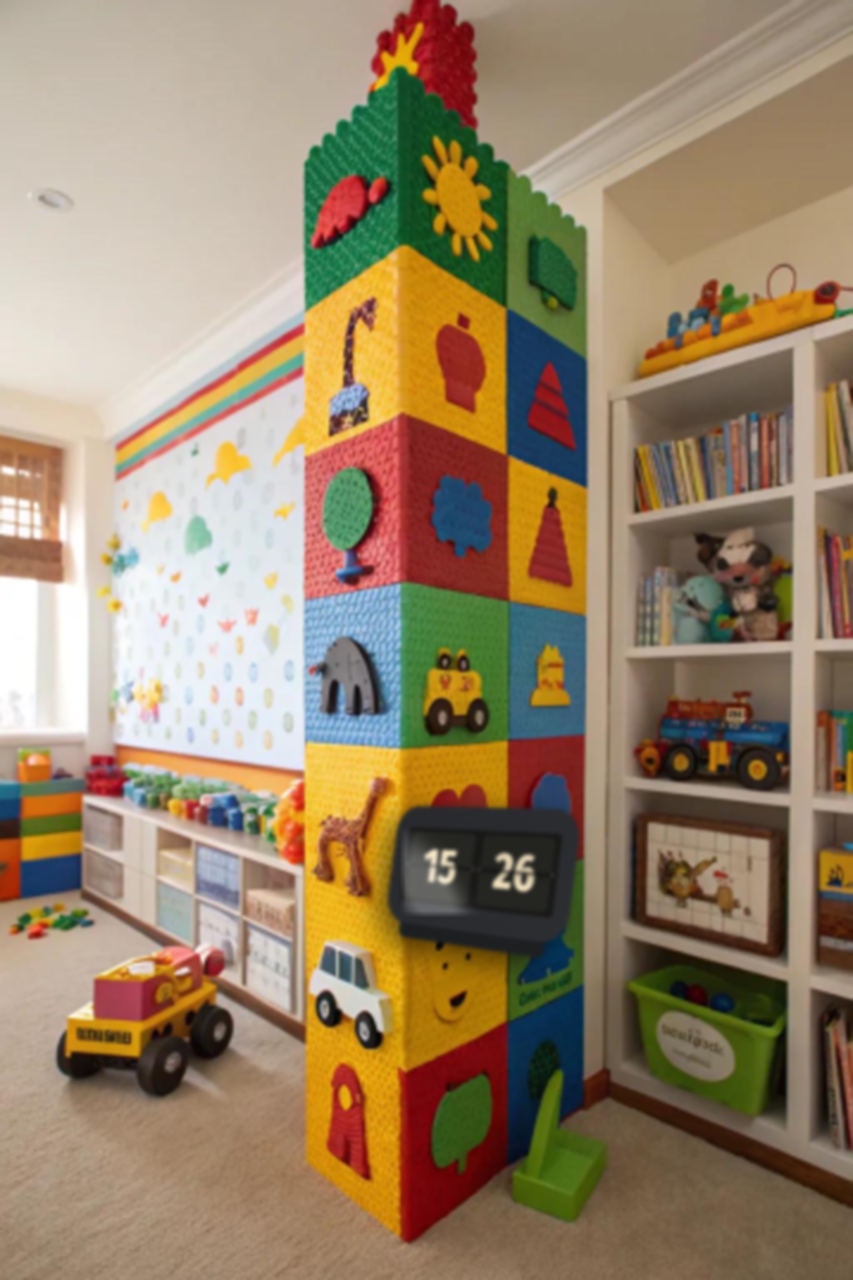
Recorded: {"hour": 15, "minute": 26}
